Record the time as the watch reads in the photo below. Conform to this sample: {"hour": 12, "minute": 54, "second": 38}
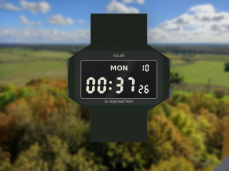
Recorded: {"hour": 0, "minute": 37, "second": 26}
